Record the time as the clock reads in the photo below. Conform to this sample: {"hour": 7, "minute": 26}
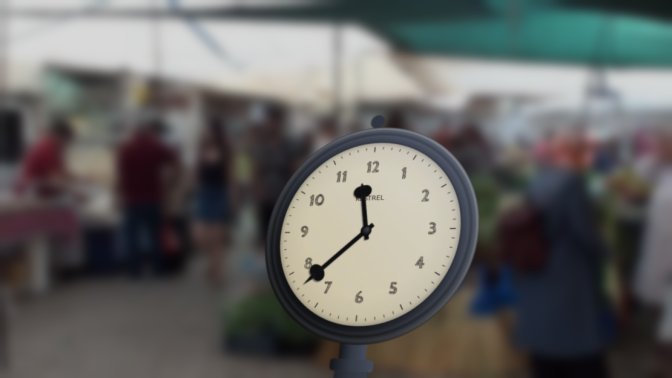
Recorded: {"hour": 11, "minute": 38}
